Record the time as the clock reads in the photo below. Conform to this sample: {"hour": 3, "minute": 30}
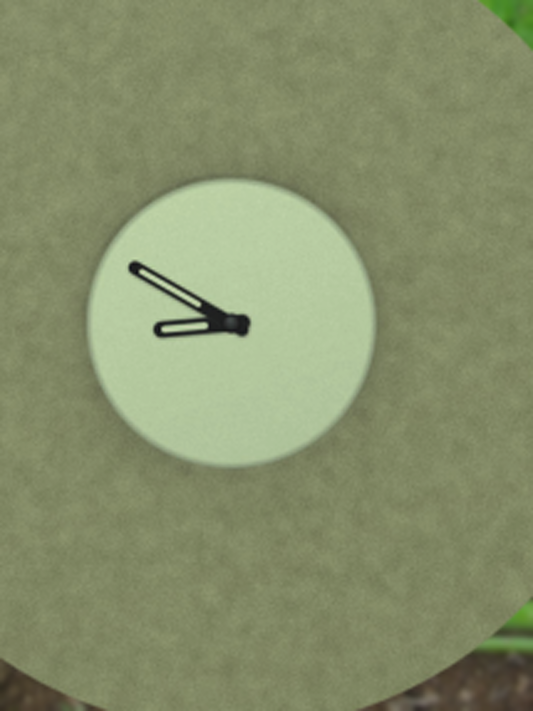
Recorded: {"hour": 8, "minute": 50}
